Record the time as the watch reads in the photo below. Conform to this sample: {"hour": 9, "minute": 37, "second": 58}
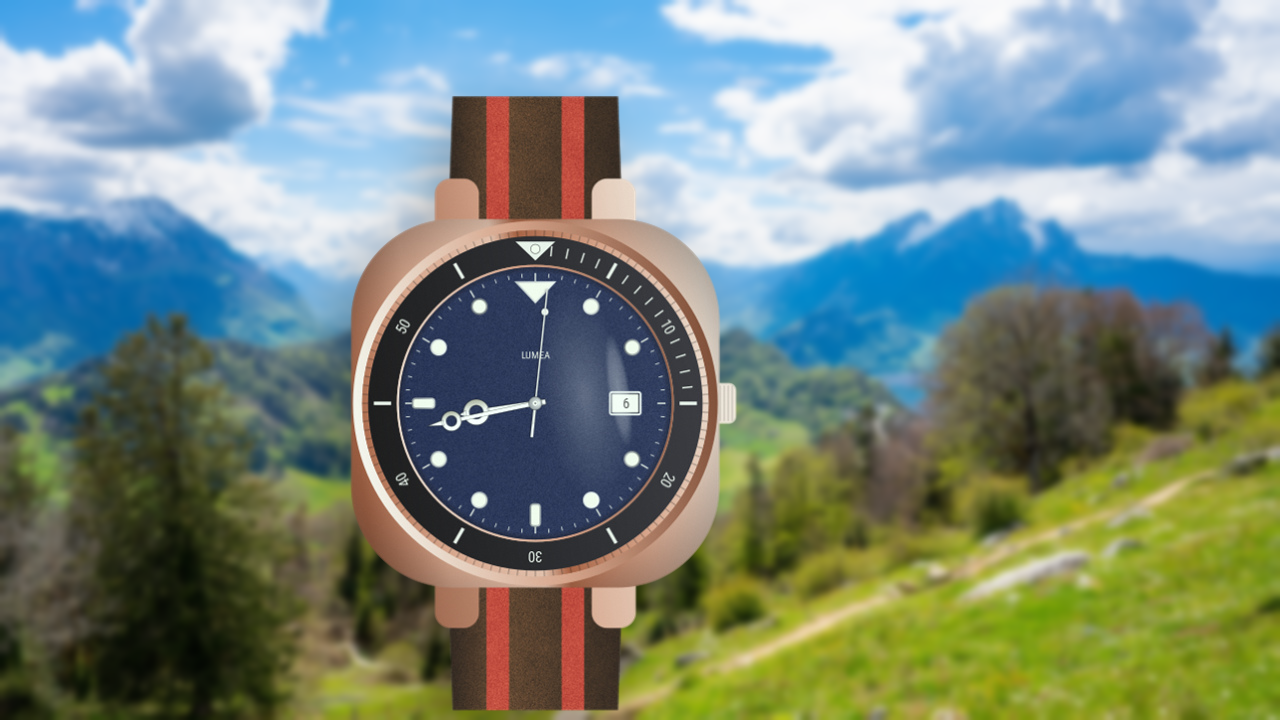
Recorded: {"hour": 8, "minute": 43, "second": 1}
